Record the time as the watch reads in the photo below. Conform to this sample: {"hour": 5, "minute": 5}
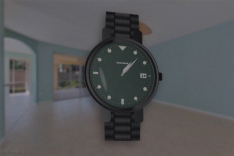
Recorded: {"hour": 1, "minute": 7}
